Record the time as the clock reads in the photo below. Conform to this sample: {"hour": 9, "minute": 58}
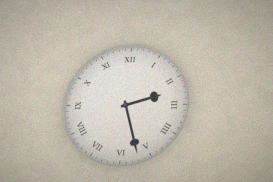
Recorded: {"hour": 2, "minute": 27}
